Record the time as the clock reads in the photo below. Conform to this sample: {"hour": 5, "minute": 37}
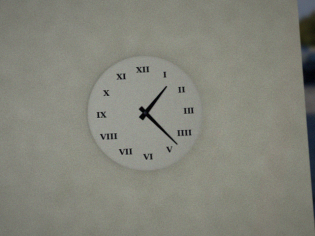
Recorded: {"hour": 1, "minute": 23}
